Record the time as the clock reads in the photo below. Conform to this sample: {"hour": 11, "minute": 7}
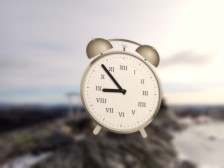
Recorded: {"hour": 8, "minute": 53}
